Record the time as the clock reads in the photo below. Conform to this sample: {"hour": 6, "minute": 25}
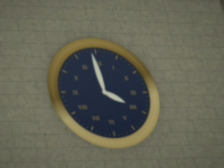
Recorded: {"hour": 3, "minute": 59}
